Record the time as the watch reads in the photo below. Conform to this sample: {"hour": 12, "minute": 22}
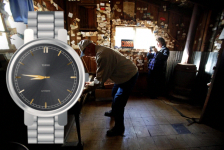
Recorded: {"hour": 8, "minute": 46}
